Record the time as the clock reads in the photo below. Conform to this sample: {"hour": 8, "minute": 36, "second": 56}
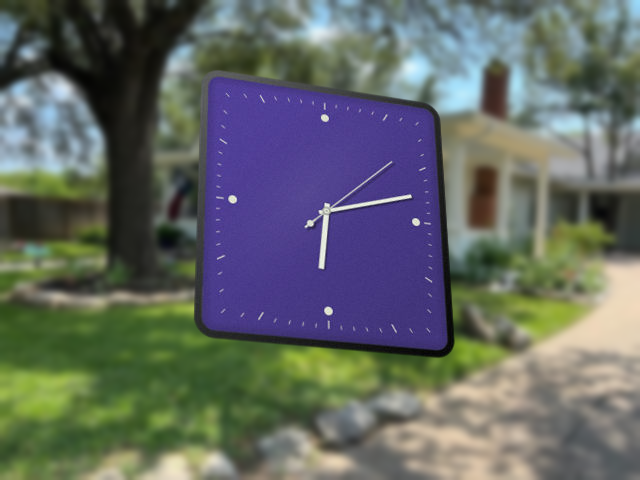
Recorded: {"hour": 6, "minute": 12, "second": 8}
